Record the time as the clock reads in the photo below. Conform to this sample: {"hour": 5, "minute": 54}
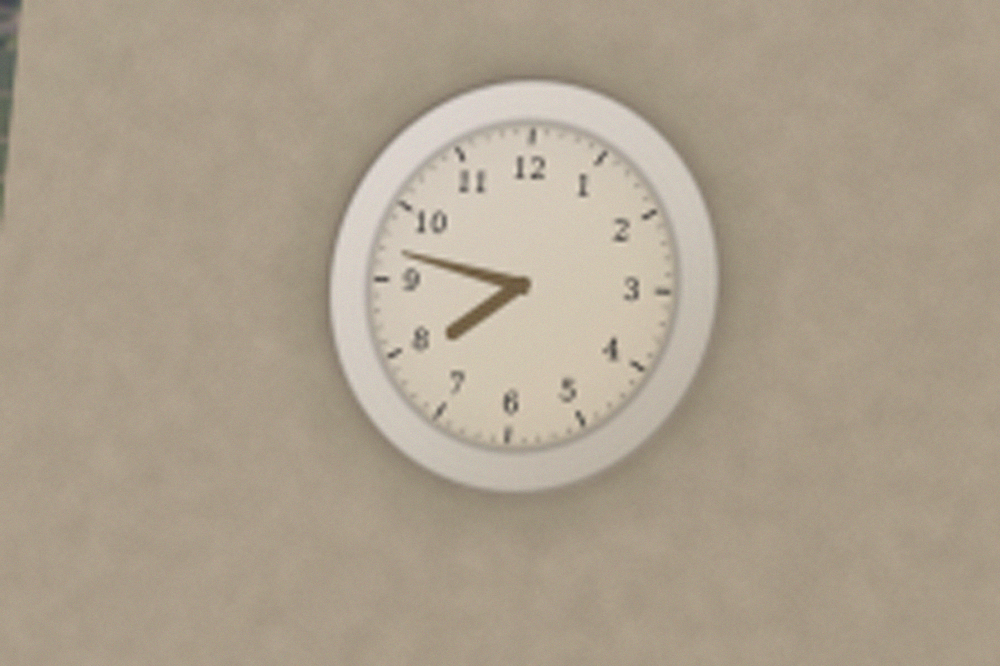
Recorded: {"hour": 7, "minute": 47}
